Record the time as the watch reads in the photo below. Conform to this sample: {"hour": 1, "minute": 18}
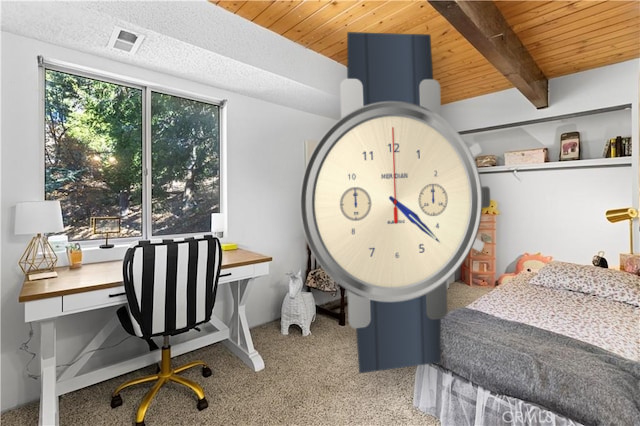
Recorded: {"hour": 4, "minute": 22}
